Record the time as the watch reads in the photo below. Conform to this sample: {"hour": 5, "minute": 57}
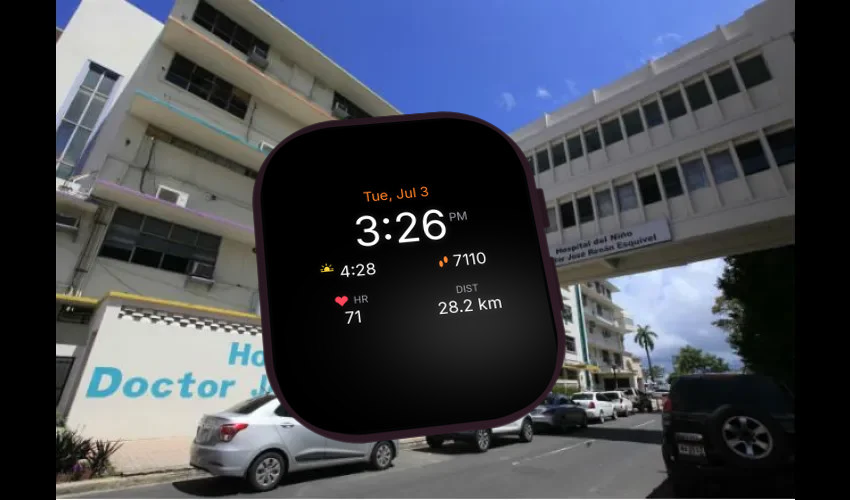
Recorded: {"hour": 3, "minute": 26}
